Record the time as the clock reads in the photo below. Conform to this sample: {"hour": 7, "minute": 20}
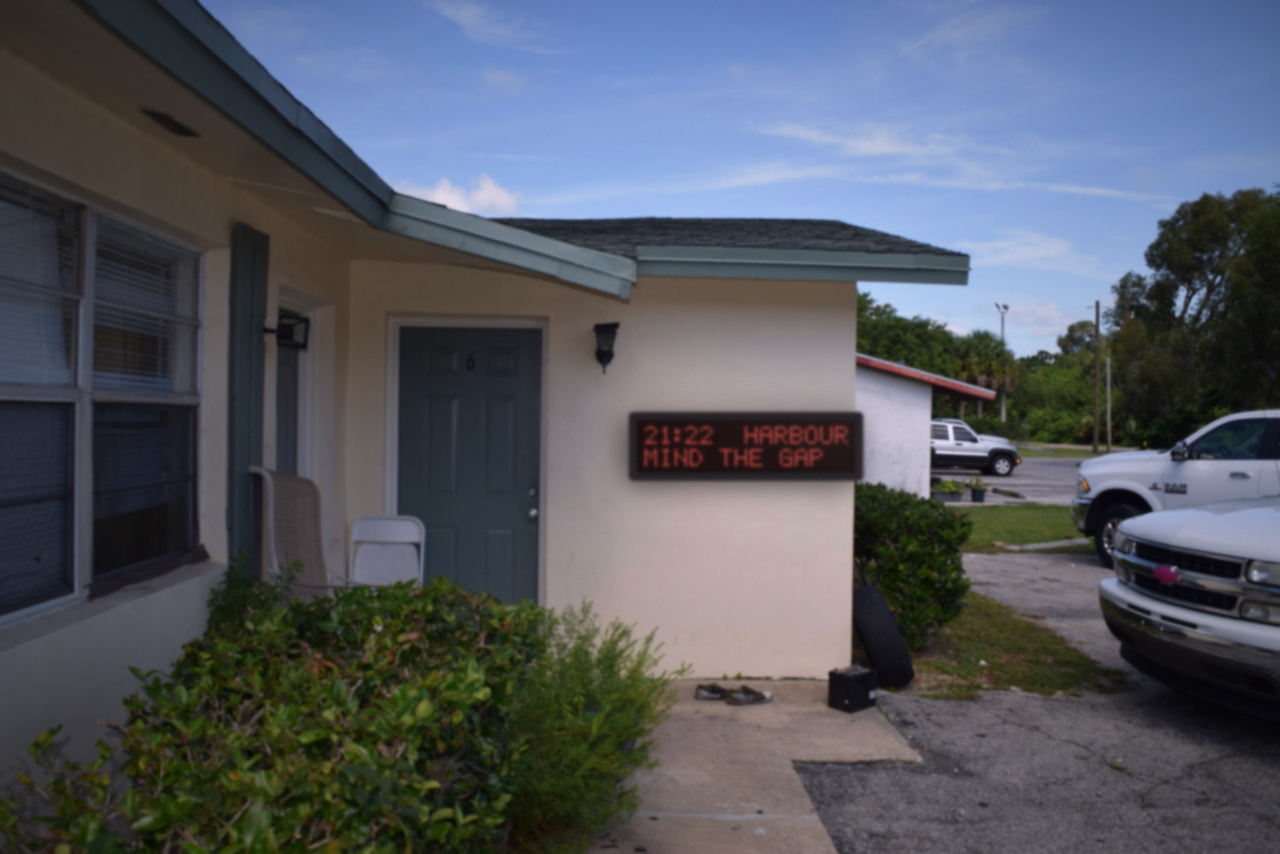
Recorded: {"hour": 21, "minute": 22}
